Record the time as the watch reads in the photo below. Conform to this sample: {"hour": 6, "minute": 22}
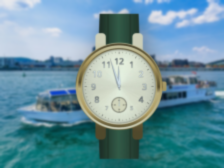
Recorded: {"hour": 11, "minute": 57}
